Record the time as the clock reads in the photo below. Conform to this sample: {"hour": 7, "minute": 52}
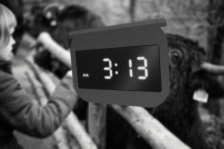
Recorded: {"hour": 3, "minute": 13}
